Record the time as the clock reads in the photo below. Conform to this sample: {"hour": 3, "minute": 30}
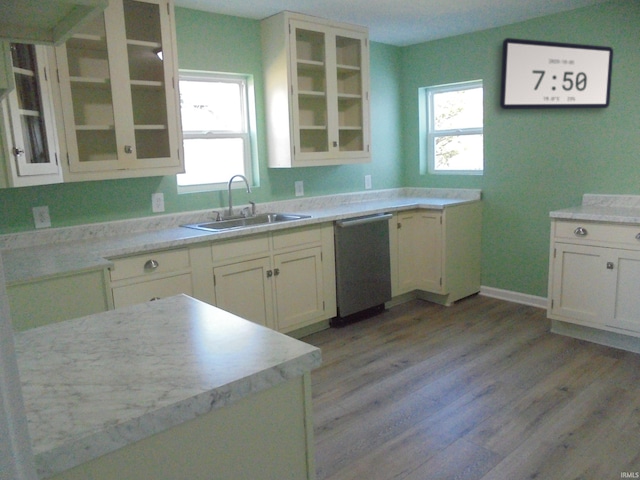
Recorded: {"hour": 7, "minute": 50}
